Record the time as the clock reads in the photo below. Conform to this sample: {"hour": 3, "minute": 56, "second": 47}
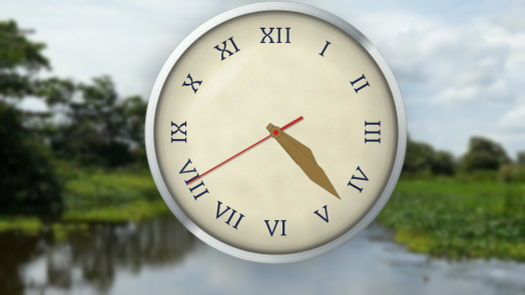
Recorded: {"hour": 4, "minute": 22, "second": 40}
